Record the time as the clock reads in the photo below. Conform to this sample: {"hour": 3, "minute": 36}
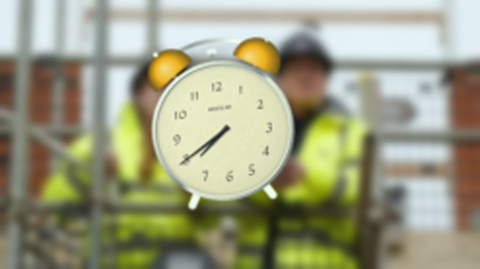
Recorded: {"hour": 7, "minute": 40}
